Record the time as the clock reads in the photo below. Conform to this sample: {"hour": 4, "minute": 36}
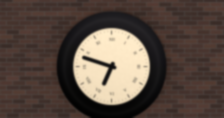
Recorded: {"hour": 6, "minute": 48}
